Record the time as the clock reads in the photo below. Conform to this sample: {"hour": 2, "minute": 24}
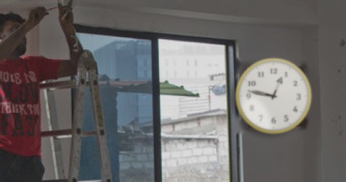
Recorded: {"hour": 12, "minute": 47}
